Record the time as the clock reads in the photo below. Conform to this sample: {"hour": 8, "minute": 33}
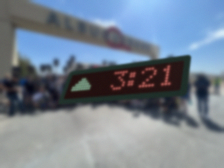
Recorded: {"hour": 3, "minute": 21}
